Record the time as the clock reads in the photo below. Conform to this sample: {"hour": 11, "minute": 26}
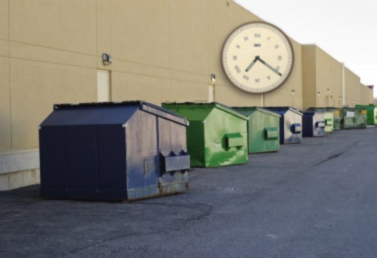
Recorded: {"hour": 7, "minute": 21}
